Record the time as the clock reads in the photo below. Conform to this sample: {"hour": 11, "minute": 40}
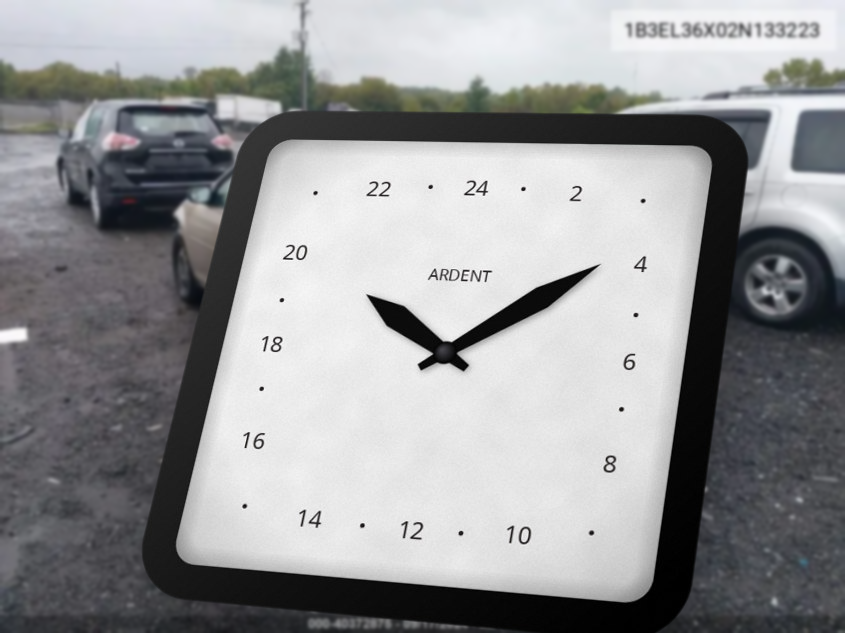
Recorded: {"hour": 20, "minute": 9}
